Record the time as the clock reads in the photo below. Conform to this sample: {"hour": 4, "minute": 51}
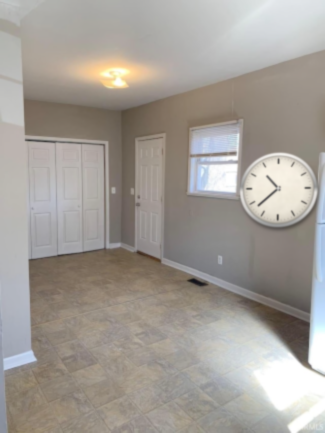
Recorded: {"hour": 10, "minute": 38}
